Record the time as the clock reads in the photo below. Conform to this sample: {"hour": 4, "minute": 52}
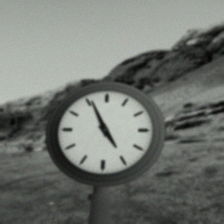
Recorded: {"hour": 4, "minute": 56}
